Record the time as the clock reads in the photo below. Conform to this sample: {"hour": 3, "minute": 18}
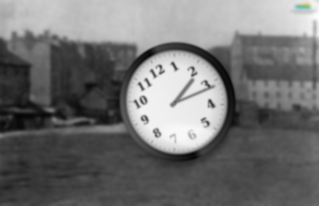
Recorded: {"hour": 2, "minute": 16}
